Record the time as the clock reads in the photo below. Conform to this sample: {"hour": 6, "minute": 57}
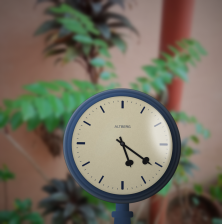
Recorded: {"hour": 5, "minute": 21}
